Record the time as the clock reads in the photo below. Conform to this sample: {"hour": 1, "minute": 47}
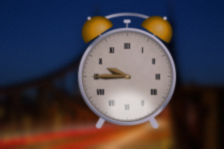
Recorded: {"hour": 9, "minute": 45}
